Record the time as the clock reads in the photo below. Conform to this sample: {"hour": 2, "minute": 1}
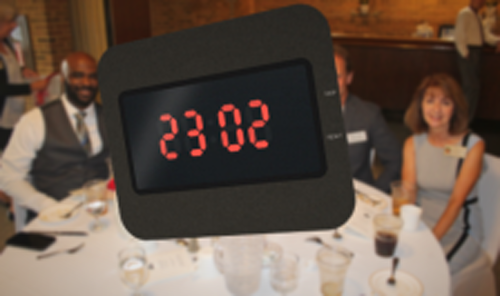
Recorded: {"hour": 23, "minute": 2}
